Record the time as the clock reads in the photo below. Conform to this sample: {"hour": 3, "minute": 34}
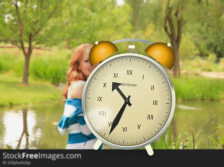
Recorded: {"hour": 10, "minute": 34}
